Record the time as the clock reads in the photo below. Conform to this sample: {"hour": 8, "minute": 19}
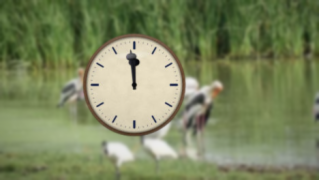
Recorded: {"hour": 11, "minute": 59}
